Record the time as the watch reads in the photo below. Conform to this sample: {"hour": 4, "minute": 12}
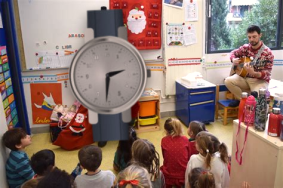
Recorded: {"hour": 2, "minute": 31}
